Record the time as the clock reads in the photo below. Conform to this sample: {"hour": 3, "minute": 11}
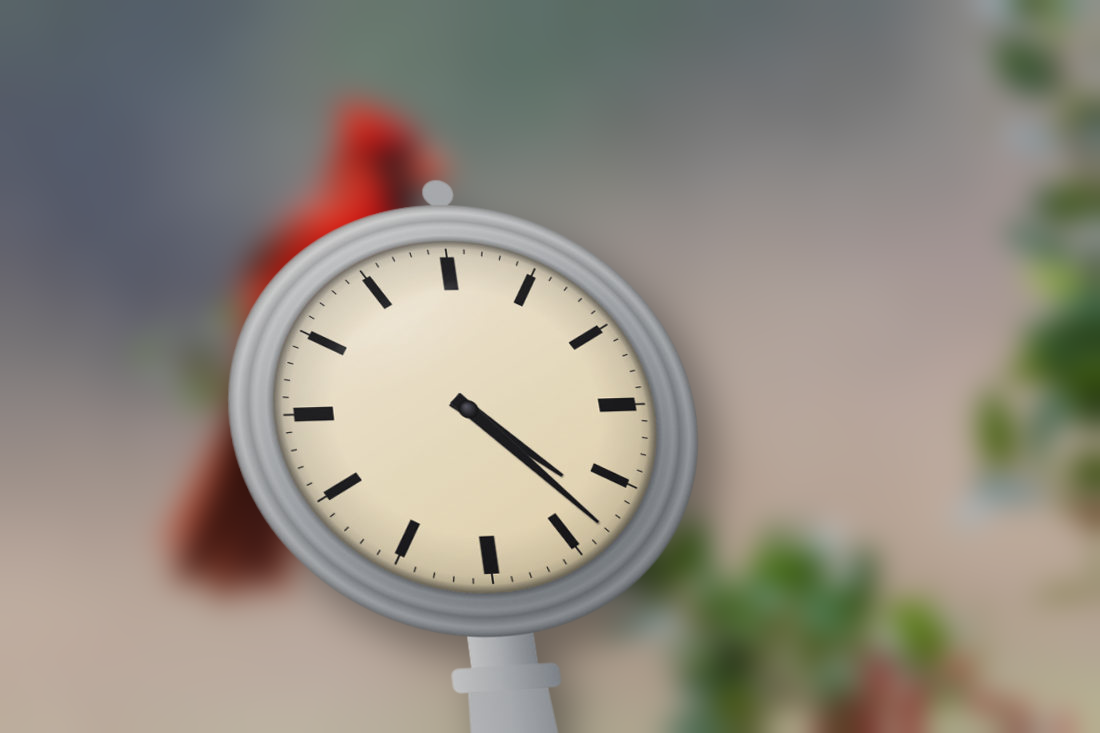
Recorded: {"hour": 4, "minute": 23}
